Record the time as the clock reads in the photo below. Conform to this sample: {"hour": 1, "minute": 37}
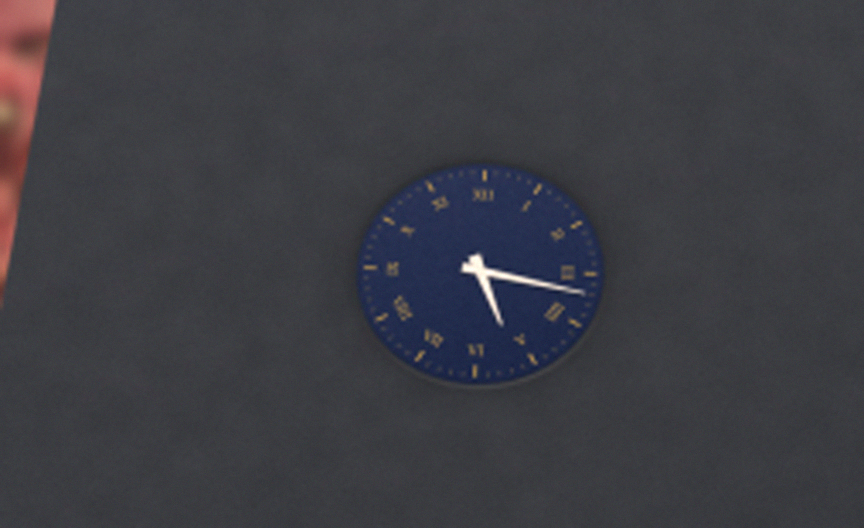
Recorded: {"hour": 5, "minute": 17}
